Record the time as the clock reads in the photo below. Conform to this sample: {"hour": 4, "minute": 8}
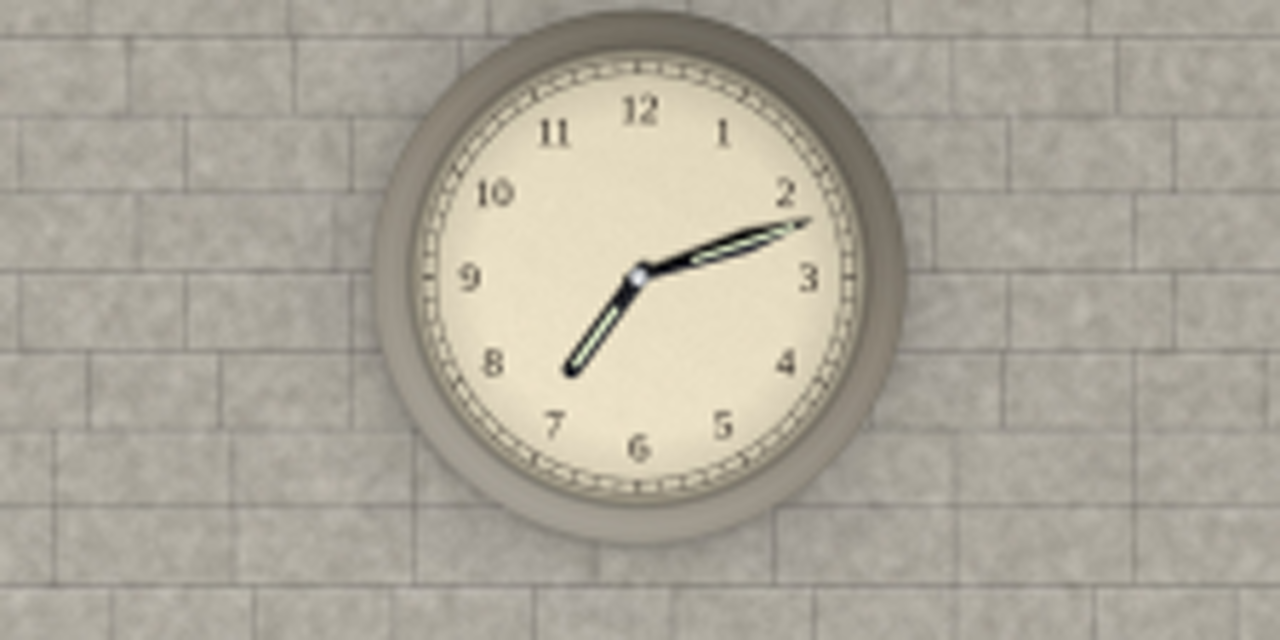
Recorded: {"hour": 7, "minute": 12}
